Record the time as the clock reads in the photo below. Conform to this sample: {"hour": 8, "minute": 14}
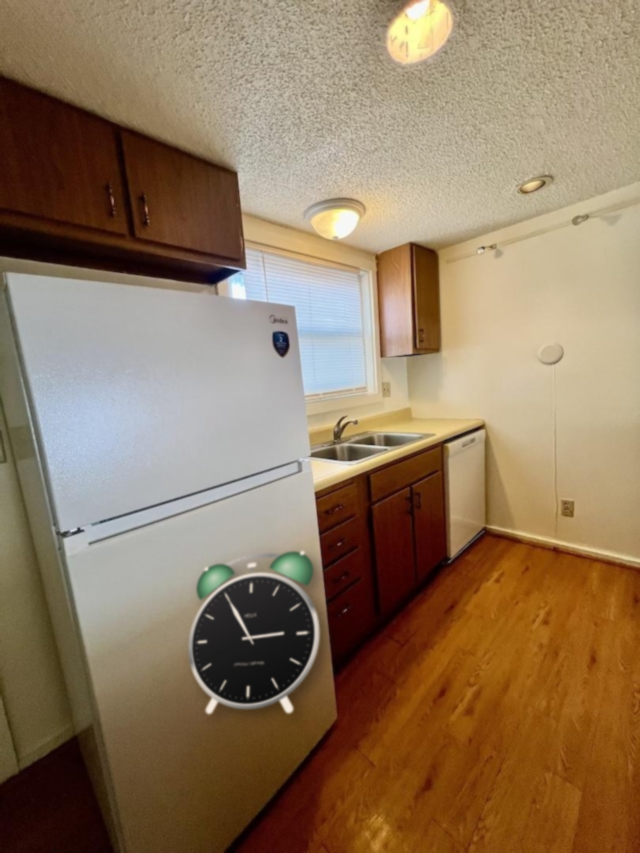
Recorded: {"hour": 2, "minute": 55}
